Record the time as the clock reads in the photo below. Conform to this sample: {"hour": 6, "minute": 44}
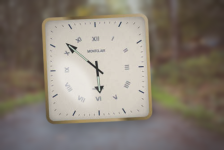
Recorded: {"hour": 5, "minute": 52}
